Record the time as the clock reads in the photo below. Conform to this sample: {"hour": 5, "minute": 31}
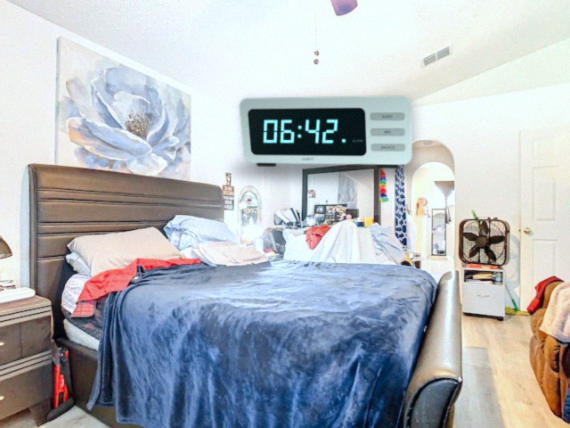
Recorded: {"hour": 6, "minute": 42}
